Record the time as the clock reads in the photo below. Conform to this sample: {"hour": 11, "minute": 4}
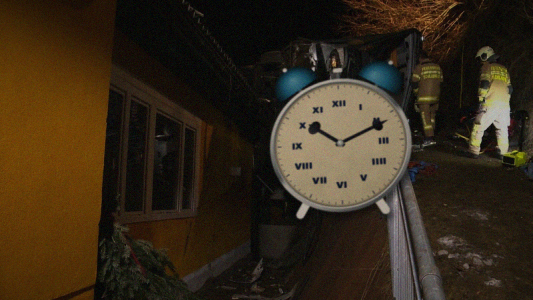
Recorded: {"hour": 10, "minute": 11}
